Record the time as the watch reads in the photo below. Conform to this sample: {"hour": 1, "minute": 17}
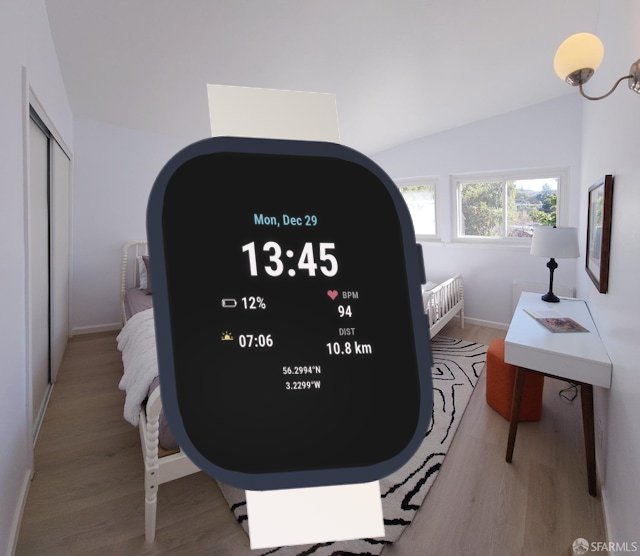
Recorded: {"hour": 13, "minute": 45}
